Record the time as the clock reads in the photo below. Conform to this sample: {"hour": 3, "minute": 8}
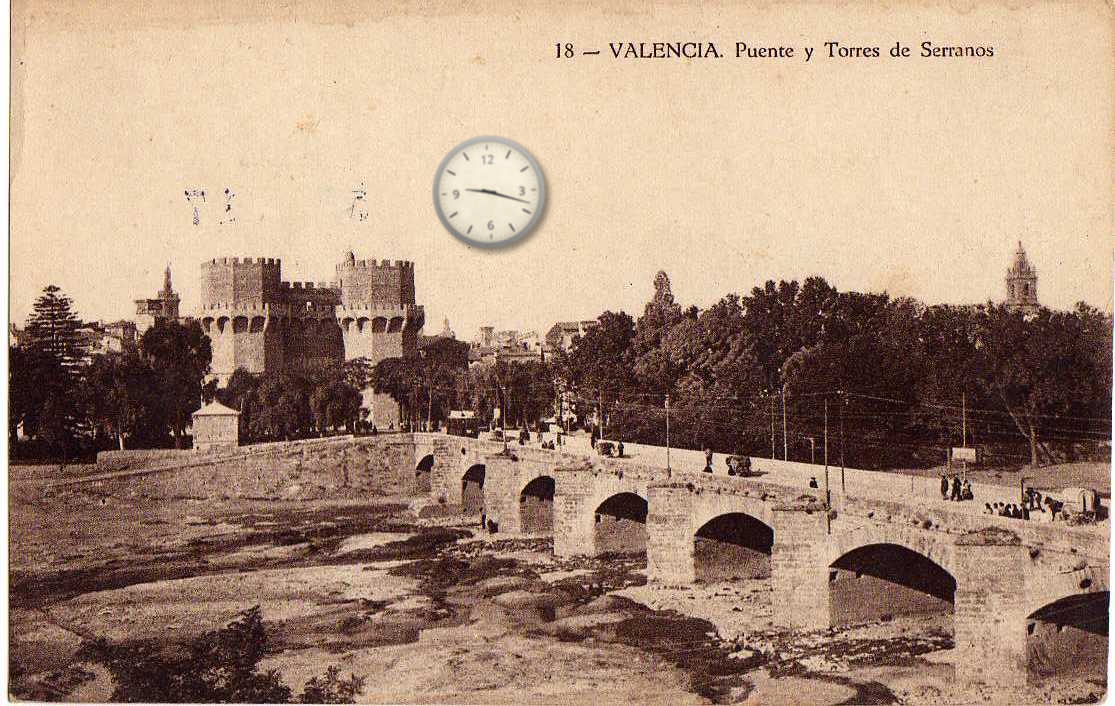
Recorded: {"hour": 9, "minute": 18}
